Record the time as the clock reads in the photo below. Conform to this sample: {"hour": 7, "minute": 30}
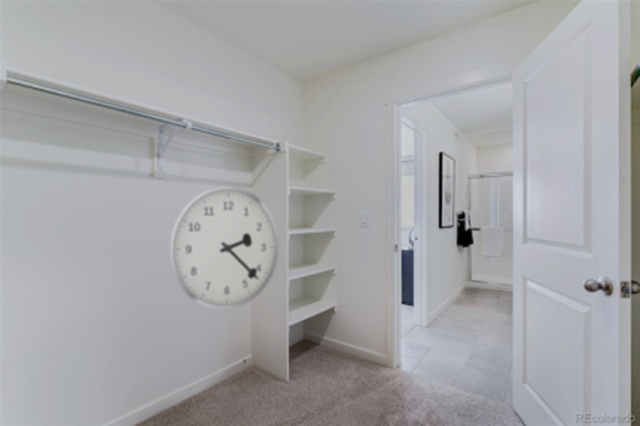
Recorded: {"hour": 2, "minute": 22}
